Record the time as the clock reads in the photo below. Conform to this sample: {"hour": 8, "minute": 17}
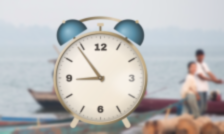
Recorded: {"hour": 8, "minute": 54}
